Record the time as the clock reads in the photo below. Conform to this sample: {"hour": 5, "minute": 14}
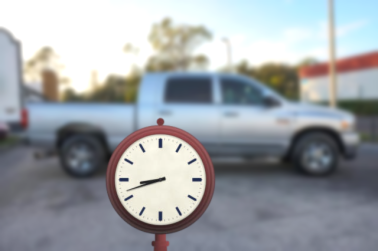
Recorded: {"hour": 8, "minute": 42}
